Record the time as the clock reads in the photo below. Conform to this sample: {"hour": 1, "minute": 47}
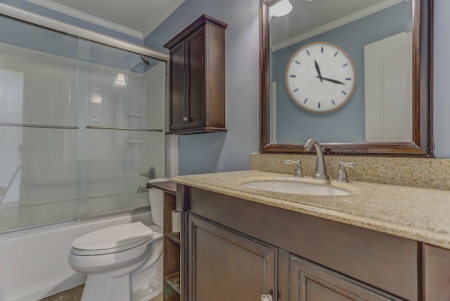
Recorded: {"hour": 11, "minute": 17}
